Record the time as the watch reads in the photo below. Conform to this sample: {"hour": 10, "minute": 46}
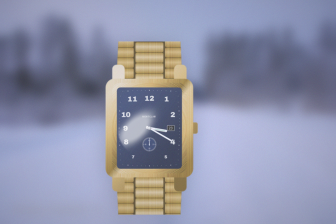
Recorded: {"hour": 3, "minute": 20}
